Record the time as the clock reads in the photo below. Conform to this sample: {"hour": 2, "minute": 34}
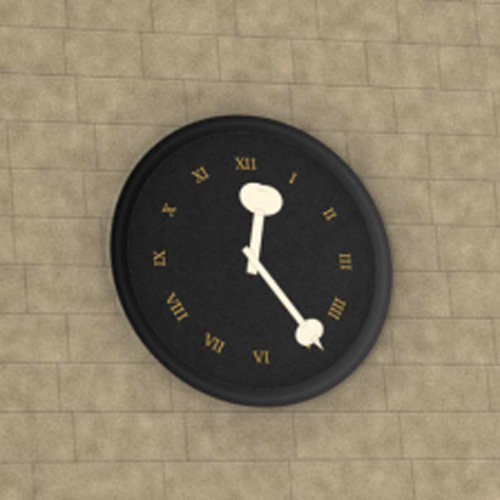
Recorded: {"hour": 12, "minute": 24}
